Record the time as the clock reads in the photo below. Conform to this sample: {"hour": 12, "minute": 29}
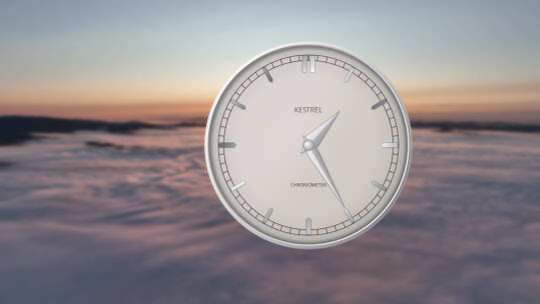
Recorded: {"hour": 1, "minute": 25}
